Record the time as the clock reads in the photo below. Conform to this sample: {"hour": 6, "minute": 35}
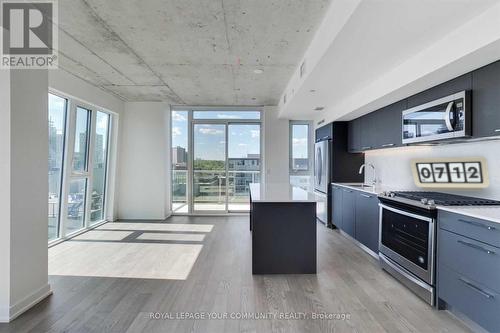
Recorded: {"hour": 7, "minute": 12}
